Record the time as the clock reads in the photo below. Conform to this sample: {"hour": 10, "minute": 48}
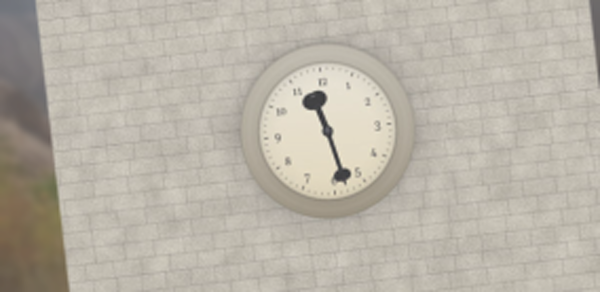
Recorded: {"hour": 11, "minute": 28}
